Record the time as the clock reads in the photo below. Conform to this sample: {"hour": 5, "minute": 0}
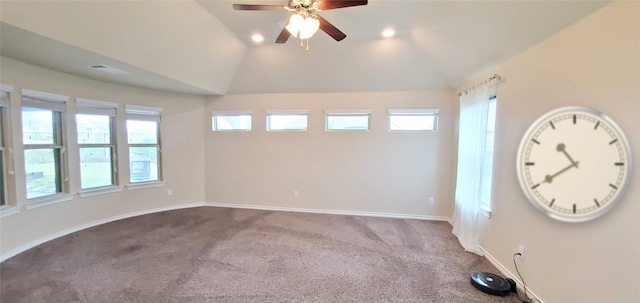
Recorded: {"hour": 10, "minute": 40}
